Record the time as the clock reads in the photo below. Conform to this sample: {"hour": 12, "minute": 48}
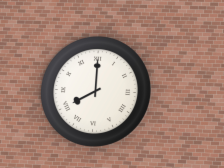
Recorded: {"hour": 8, "minute": 0}
